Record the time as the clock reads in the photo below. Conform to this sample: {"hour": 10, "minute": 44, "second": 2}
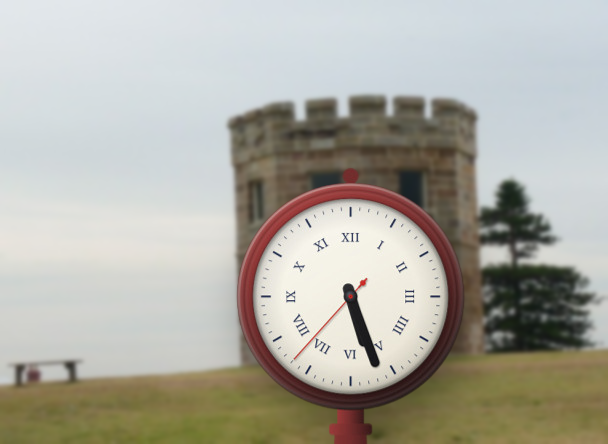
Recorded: {"hour": 5, "minute": 26, "second": 37}
